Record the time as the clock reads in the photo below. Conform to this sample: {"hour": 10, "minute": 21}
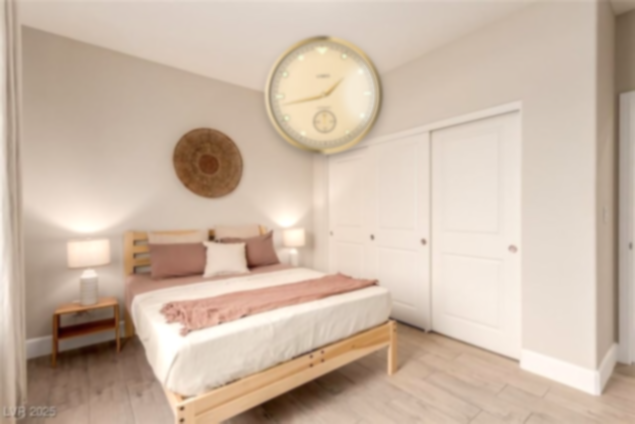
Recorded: {"hour": 1, "minute": 43}
